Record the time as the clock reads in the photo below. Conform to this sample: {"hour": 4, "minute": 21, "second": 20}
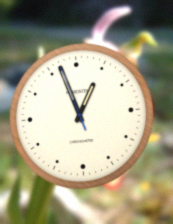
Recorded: {"hour": 12, "minute": 56, "second": 57}
